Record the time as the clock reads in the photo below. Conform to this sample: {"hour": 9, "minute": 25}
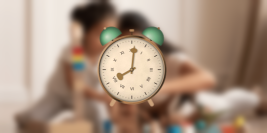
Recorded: {"hour": 8, "minute": 1}
